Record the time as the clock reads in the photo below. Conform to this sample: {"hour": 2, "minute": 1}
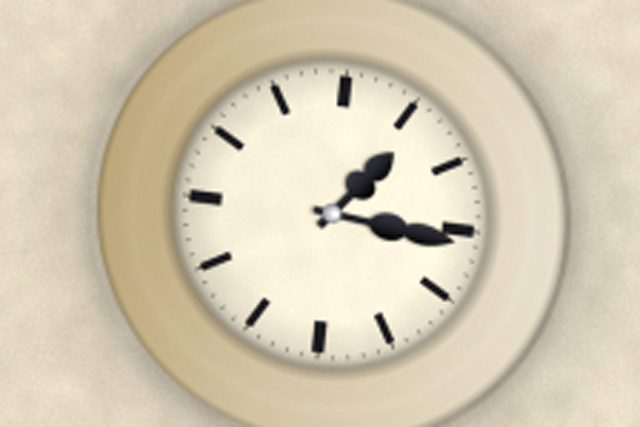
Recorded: {"hour": 1, "minute": 16}
